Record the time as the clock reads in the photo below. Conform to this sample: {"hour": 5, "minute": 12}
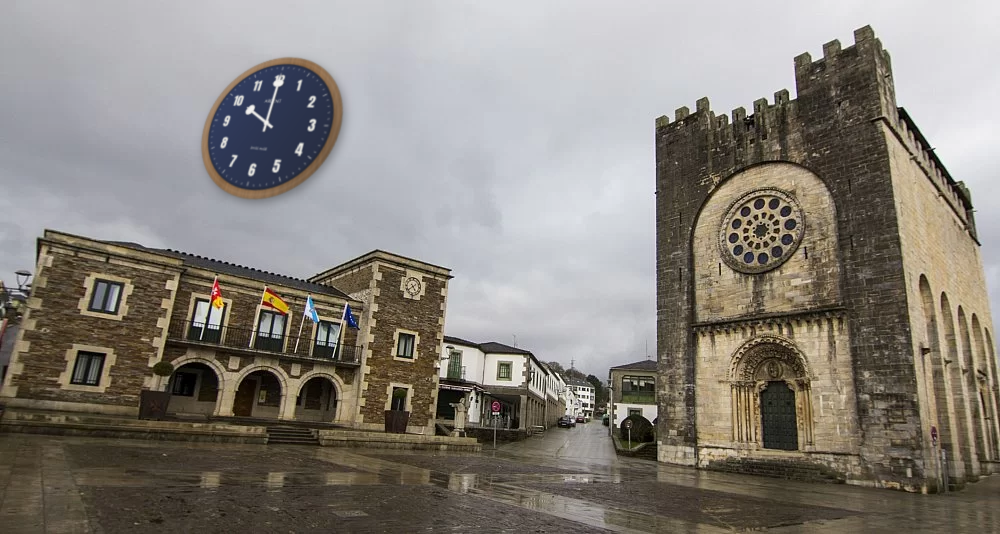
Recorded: {"hour": 10, "minute": 0}
